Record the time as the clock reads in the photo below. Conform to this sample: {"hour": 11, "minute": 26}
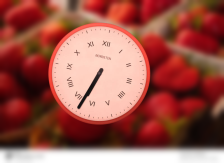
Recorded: {"hour": 6, "minute": 33}
